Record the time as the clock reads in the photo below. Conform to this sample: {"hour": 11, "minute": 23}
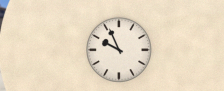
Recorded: {"hour": 9, "minute": 56}
